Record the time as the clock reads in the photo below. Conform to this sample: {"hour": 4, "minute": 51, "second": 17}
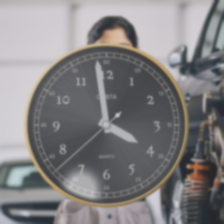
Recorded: {"hour": 3, "minute": 58, "second": 38}
